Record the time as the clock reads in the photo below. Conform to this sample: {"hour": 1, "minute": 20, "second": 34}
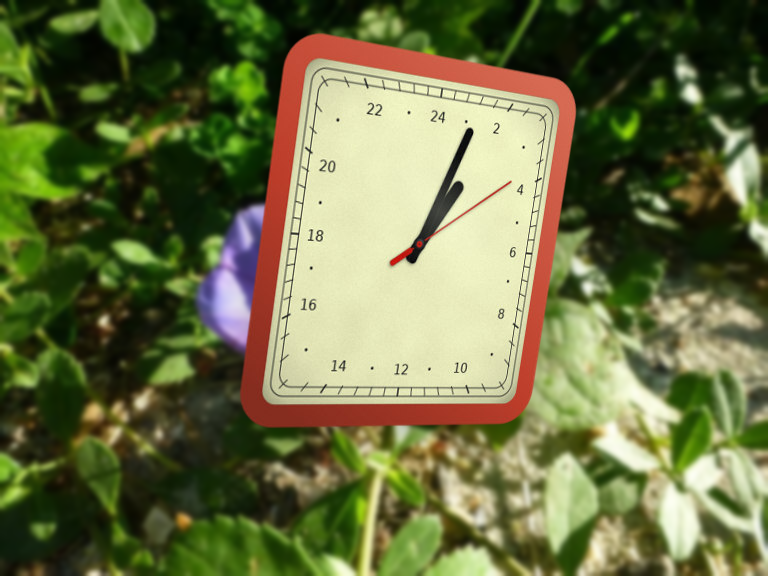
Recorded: {"hour": 2, "minute": 3, "second": 9}
